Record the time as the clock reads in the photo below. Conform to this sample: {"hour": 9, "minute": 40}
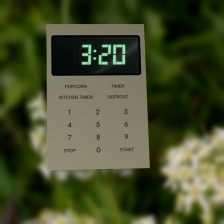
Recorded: {"hour": 3, "minute": 20}
